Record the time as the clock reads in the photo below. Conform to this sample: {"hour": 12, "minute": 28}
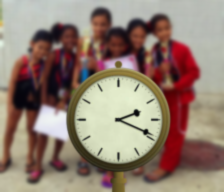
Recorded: {"hour": 2, "minute": 19}
